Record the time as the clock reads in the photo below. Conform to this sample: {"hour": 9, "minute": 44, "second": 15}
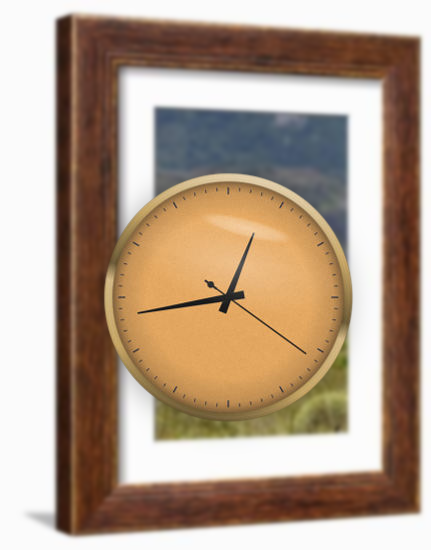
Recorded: {"hour": 12, "minute": 43, "second": 21}
